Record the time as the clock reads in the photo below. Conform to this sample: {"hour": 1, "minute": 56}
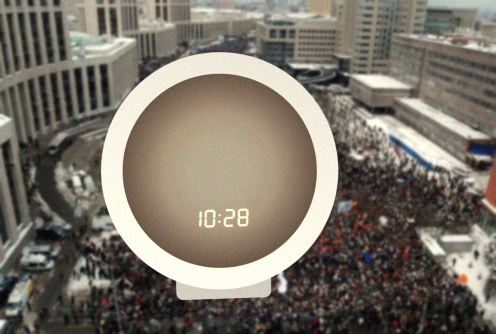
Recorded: {"hour": 10, "minute": 28}
